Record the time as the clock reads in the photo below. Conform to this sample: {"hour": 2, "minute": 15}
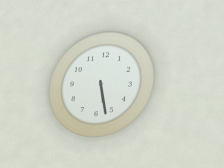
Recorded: {"hour": 5, "minute": 27}
